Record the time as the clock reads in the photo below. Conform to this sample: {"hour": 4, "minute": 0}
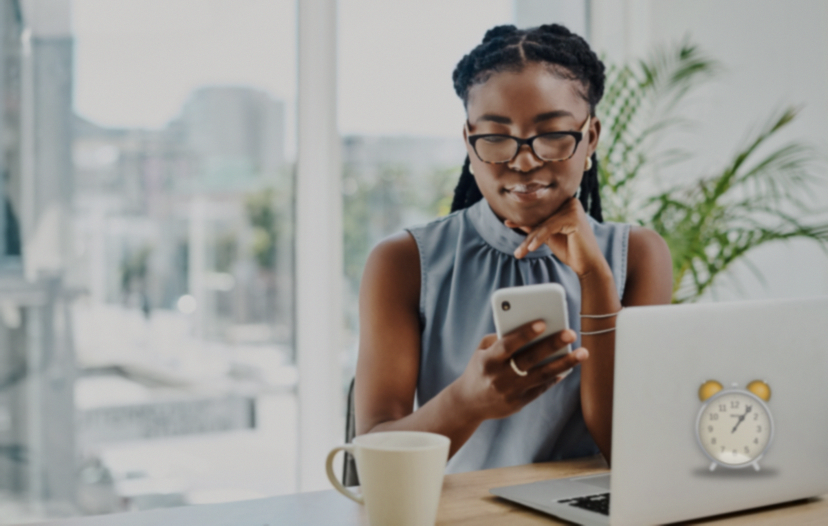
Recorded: {"hour": 1, "minute": 6}
